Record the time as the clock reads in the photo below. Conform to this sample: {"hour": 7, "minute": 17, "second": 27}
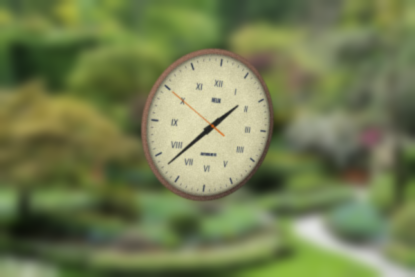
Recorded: {"hour": 1, "minute": 37, "second": 50}
